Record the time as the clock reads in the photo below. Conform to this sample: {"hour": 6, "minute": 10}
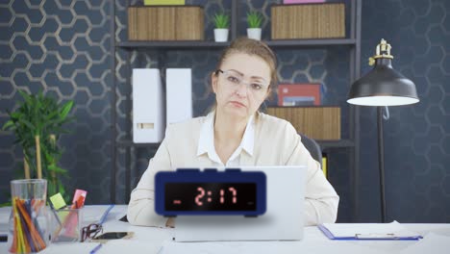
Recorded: {"hour": 2, "minute": 17}
